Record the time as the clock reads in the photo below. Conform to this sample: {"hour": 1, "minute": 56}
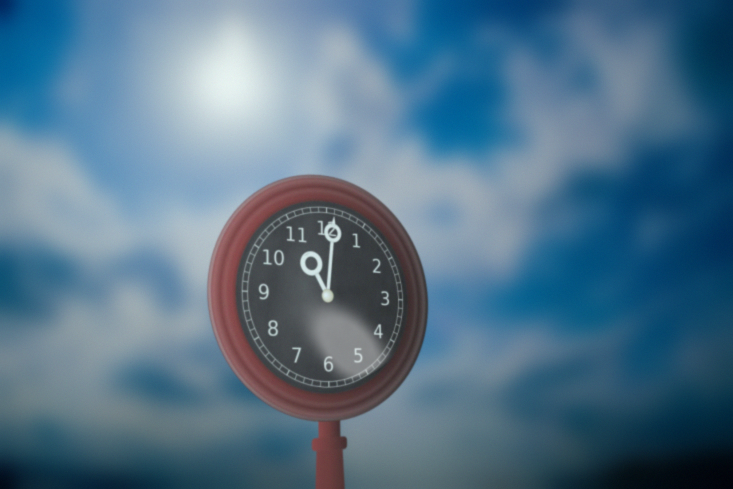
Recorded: {"hour": 11, "minute": 1}
